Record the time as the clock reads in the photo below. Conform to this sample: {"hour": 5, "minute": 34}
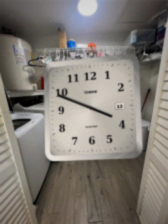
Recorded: {"hour": 3, "minute": 49}
